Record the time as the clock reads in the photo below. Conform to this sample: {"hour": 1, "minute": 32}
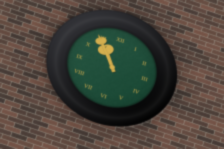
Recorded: {"hour": 10, "minute": 54}
